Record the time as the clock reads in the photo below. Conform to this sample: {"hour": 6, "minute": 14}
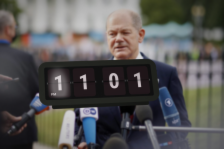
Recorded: {"hour": 11, "minute": 1}
